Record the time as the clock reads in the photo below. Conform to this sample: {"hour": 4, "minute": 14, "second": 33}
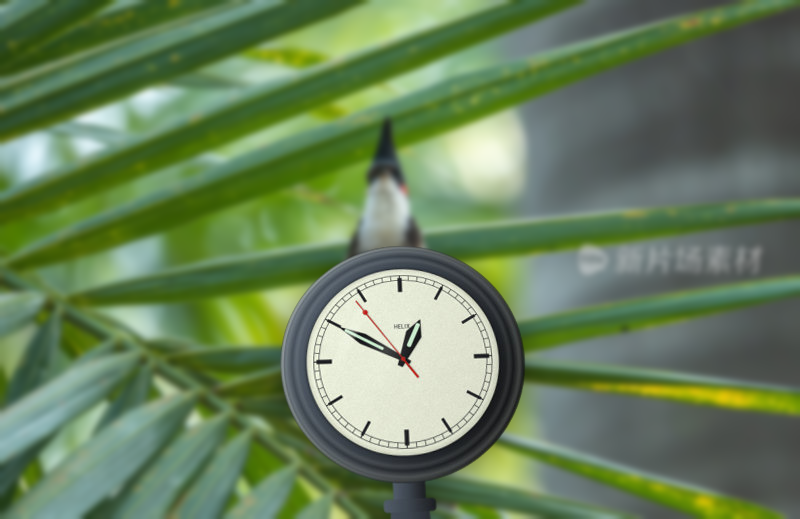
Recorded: {"hour": 12, "minute": 49, "second": 54}
